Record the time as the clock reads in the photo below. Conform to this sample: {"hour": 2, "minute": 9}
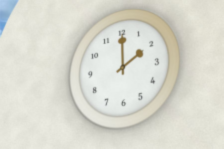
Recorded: {"hour": 2, "minute": 0}
